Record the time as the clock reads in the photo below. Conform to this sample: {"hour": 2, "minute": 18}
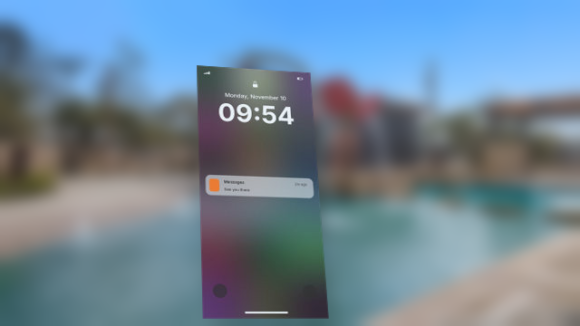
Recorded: {"hour": 9, "minute": 54}
